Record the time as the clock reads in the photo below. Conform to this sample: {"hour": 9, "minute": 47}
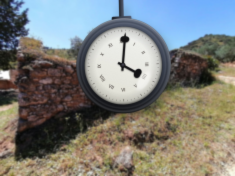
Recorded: {"hour": 4, "minute": 1}
